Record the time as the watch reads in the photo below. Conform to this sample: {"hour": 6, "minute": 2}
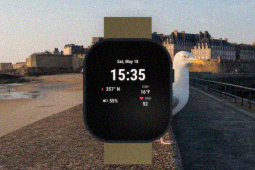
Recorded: {"hour": 15, "minute": 35}
